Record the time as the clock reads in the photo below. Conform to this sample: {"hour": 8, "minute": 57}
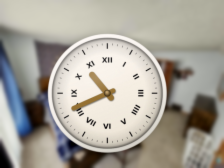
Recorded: {"hour": 10, "minute": 41}
